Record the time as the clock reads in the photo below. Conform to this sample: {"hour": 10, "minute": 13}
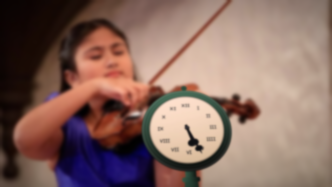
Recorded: {"hour": 5, "minute": 26}
